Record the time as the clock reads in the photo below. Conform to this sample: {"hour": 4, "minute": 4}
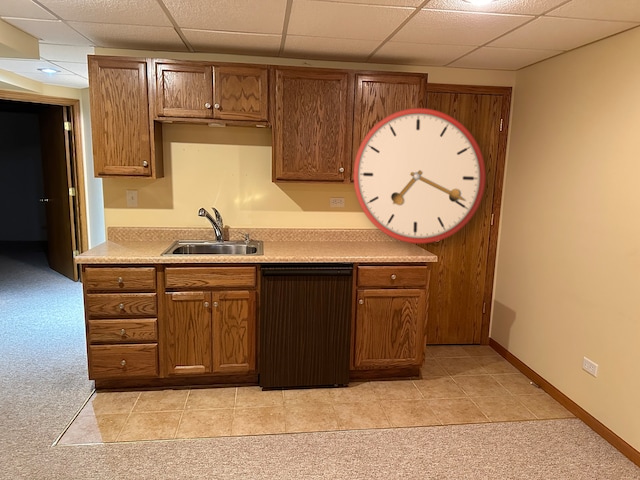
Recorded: {"hour": 7, "minute": 19}
